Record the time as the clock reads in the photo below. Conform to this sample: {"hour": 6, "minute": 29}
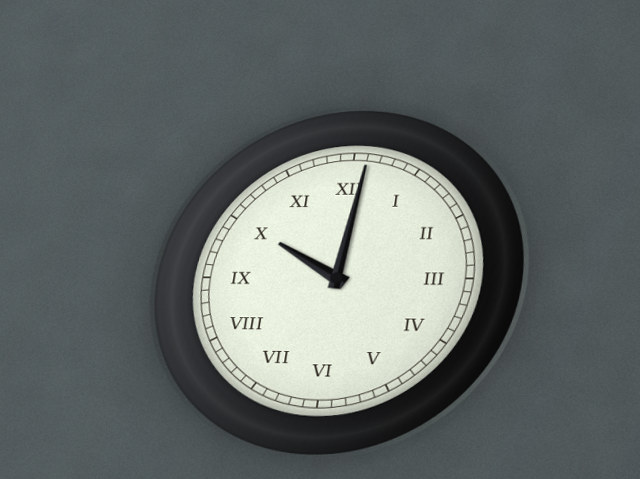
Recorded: {"hour": 10, "minute": 1}
